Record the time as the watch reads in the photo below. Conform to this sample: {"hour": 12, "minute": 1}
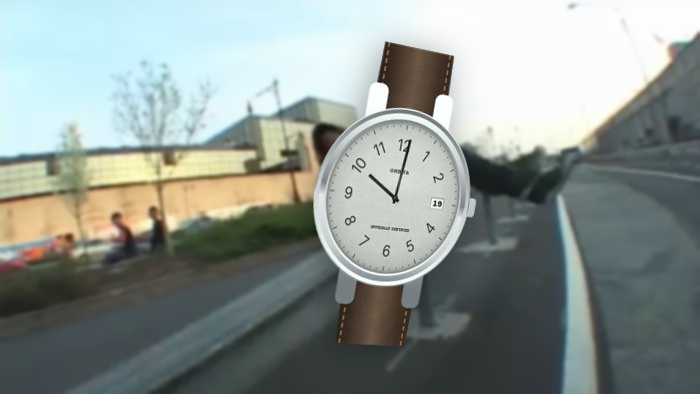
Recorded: {"hour": 10, "minute": 1}
